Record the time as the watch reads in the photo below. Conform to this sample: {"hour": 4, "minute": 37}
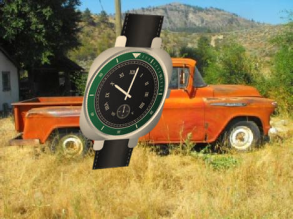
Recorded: {"hour": 10, "minute": 2}
